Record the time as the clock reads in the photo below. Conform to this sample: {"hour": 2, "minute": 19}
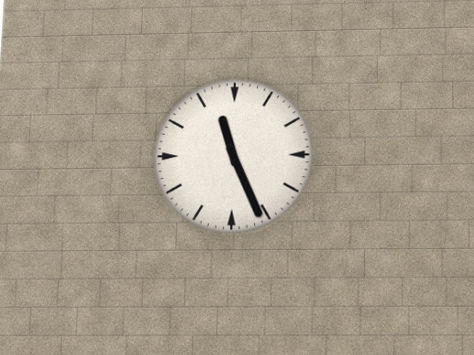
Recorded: {"hour": 11, "minute": 26}
